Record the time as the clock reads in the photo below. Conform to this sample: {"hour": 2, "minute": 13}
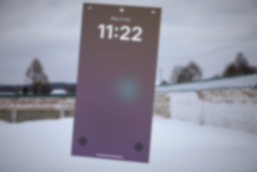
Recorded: {"hour": 11, "minute": 22}
